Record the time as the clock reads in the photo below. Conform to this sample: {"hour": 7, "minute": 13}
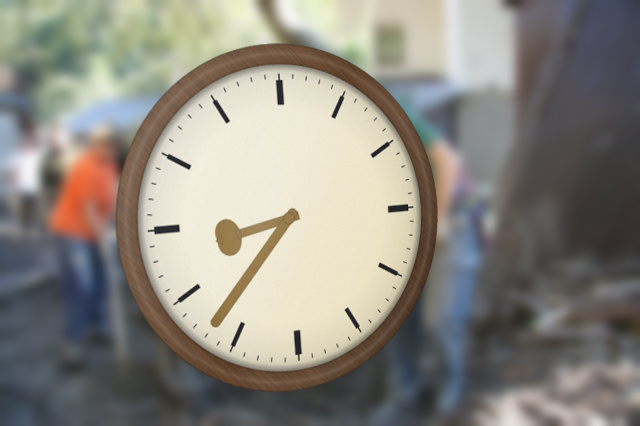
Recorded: {"hour": 8, "minute": 37}
